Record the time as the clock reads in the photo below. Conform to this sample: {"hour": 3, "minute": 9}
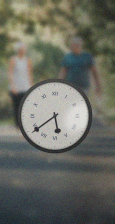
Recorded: {"hour": 5, "minute": 39}
